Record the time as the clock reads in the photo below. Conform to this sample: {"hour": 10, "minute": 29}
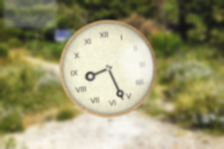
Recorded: {"hour": 8, "minute": 27}
